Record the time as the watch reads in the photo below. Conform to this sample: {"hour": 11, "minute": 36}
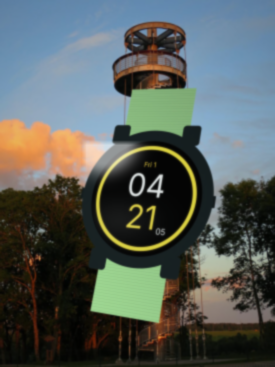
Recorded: {"hour": 4, "minute": 21}
